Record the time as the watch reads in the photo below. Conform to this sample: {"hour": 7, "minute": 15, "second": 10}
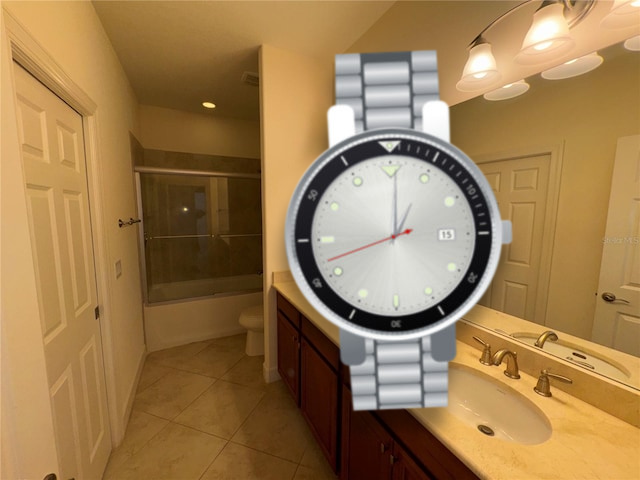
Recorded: {"hour": 1, "minute": 0, "second": 42}
